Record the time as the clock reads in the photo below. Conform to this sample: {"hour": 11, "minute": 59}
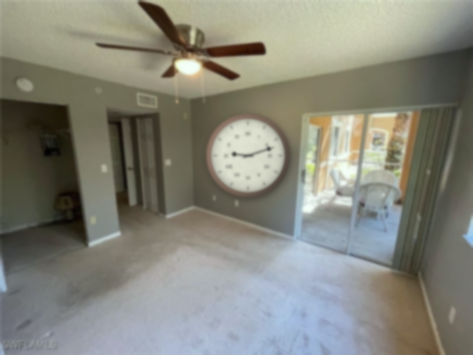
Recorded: {"hour": 9, "minute": 12}
